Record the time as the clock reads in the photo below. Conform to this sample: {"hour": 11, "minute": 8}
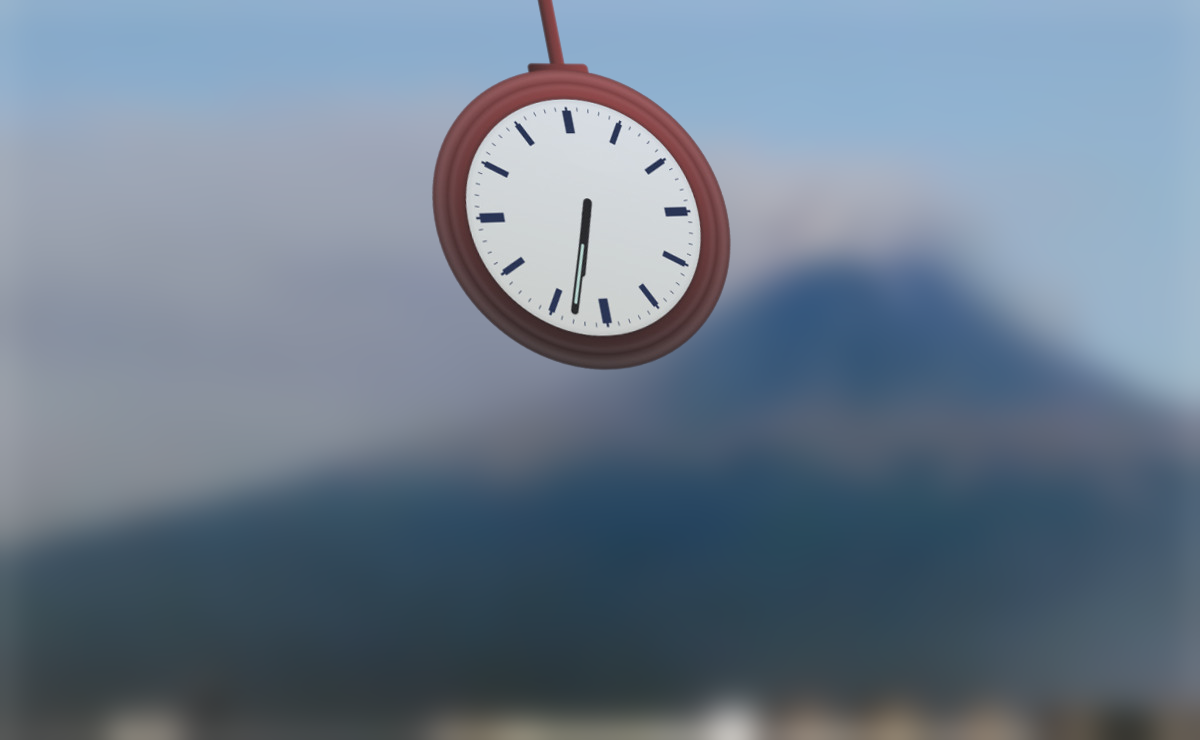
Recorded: {"hour": 6, "minute": 33}
